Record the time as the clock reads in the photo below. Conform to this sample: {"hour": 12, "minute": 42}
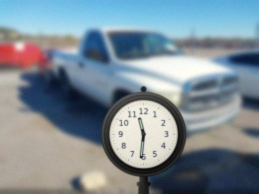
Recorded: {"hour": 11, "minute": 31}
